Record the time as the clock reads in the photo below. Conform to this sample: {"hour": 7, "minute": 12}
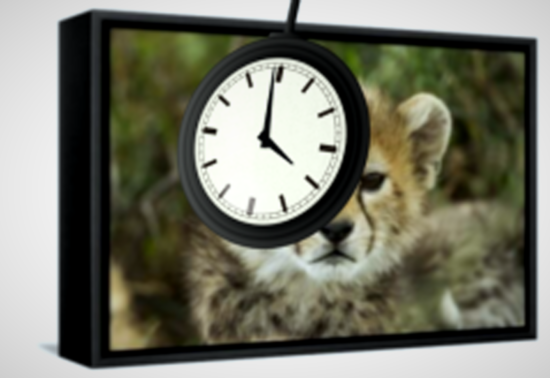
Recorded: {"hour": 3, "minute": 59}
